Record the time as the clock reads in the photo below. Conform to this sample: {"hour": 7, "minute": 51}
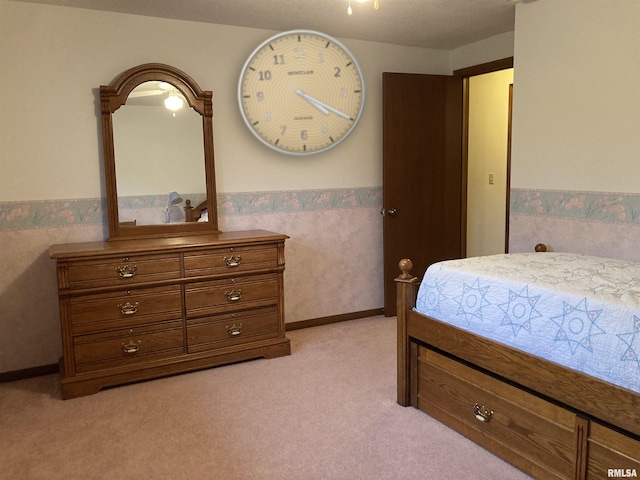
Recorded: {"hour": 4, "minute": 20}
